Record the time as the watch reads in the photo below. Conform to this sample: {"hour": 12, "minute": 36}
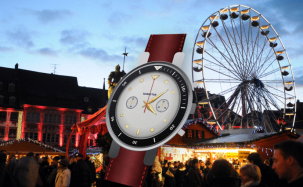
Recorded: {"hour": 4, "minute": 8}
